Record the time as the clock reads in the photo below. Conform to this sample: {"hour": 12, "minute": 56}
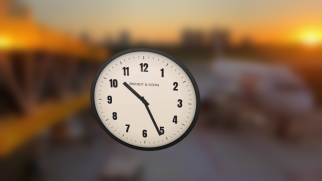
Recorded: {"hour": 10, "minute": 26}
